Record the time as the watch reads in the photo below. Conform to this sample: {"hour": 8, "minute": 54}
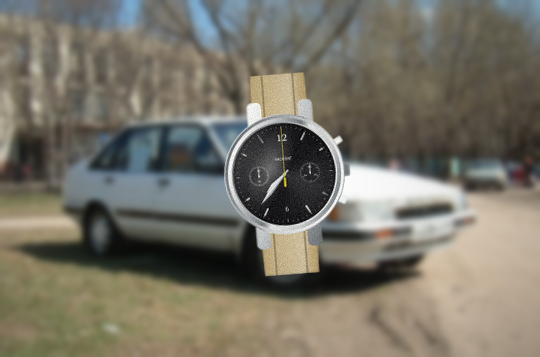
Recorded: {"hour": 7, "minute": 37}
